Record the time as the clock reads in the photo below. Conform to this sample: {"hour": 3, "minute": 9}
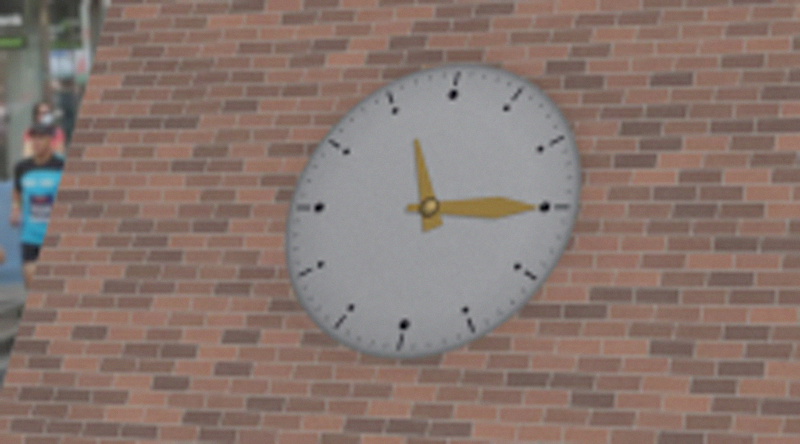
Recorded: {"hour": 11, "minute": 15}
